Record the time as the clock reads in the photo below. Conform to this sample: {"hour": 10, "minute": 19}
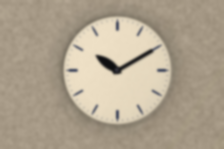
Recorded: {"hour": 10, "minute": 10}
